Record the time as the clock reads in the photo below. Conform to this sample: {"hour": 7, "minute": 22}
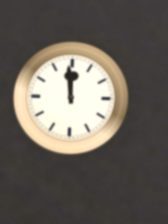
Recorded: {"hour": 11, "minute": 59}
